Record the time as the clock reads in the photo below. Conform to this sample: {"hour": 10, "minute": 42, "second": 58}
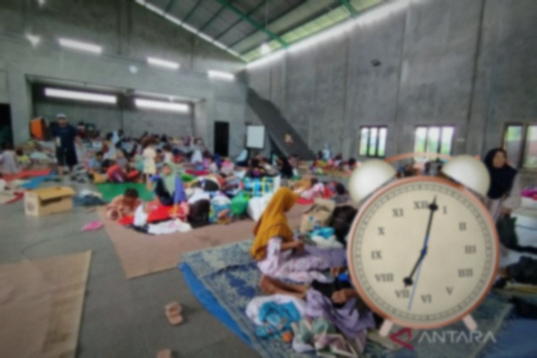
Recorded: {"hour": 7, "minute": 2, "second": 33}
